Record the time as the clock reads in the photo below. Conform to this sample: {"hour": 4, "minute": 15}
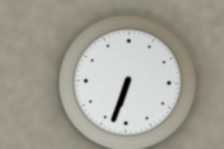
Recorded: {"hour": 6, "minute": 33}
